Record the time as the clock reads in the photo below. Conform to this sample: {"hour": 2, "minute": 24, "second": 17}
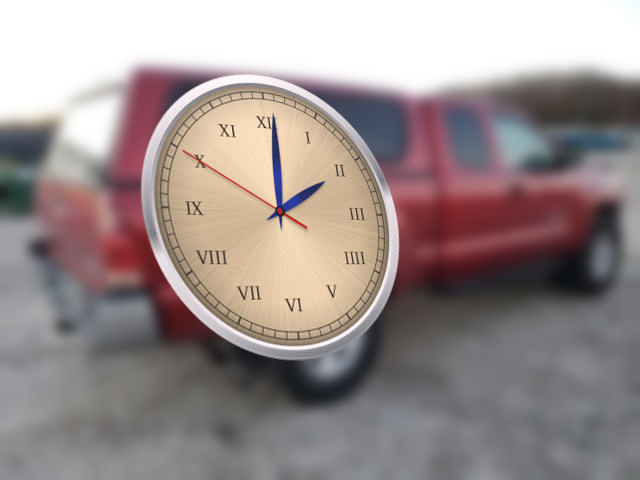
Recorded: {"hour": 2, "minute": 0, "second": 50}
